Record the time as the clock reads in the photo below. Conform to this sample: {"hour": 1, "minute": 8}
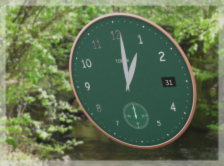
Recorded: {"hour": 1, "minute": 1}
